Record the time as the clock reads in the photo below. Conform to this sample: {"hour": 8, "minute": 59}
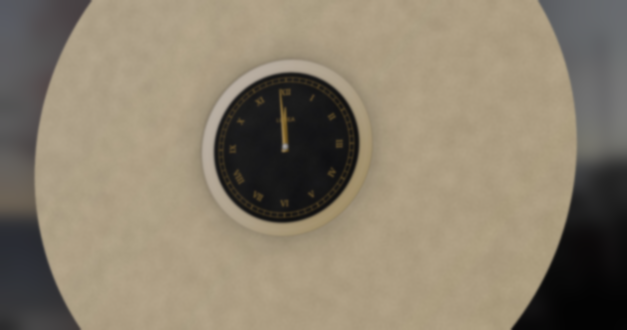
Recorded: {"hour": 11, "minute": 59}
